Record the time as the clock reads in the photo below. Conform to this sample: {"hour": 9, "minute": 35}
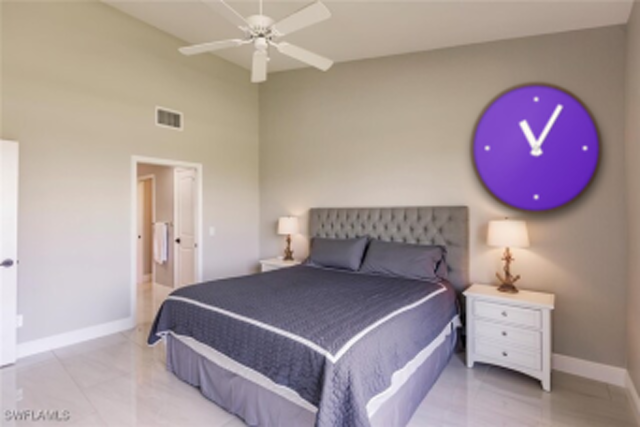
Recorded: {"hour": 11, "minute": 5}
